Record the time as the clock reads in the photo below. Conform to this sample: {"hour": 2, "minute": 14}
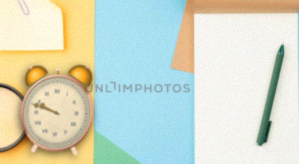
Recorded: {"hour": 9, "minute": 48}
